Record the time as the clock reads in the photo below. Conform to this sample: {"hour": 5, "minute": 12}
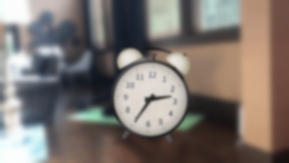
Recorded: {"hour": 2, "minute": 35}
